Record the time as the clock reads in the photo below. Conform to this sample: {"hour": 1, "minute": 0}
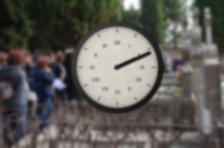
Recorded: {"hour": 2, "minute": 11}
